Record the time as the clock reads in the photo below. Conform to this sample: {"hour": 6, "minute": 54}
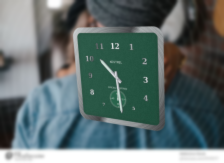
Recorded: {"hour": 10, "minute": 29}
